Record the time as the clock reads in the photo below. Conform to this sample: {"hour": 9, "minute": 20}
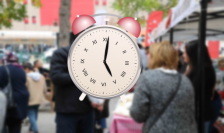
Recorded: {"hour": 5, "minute": 1}
